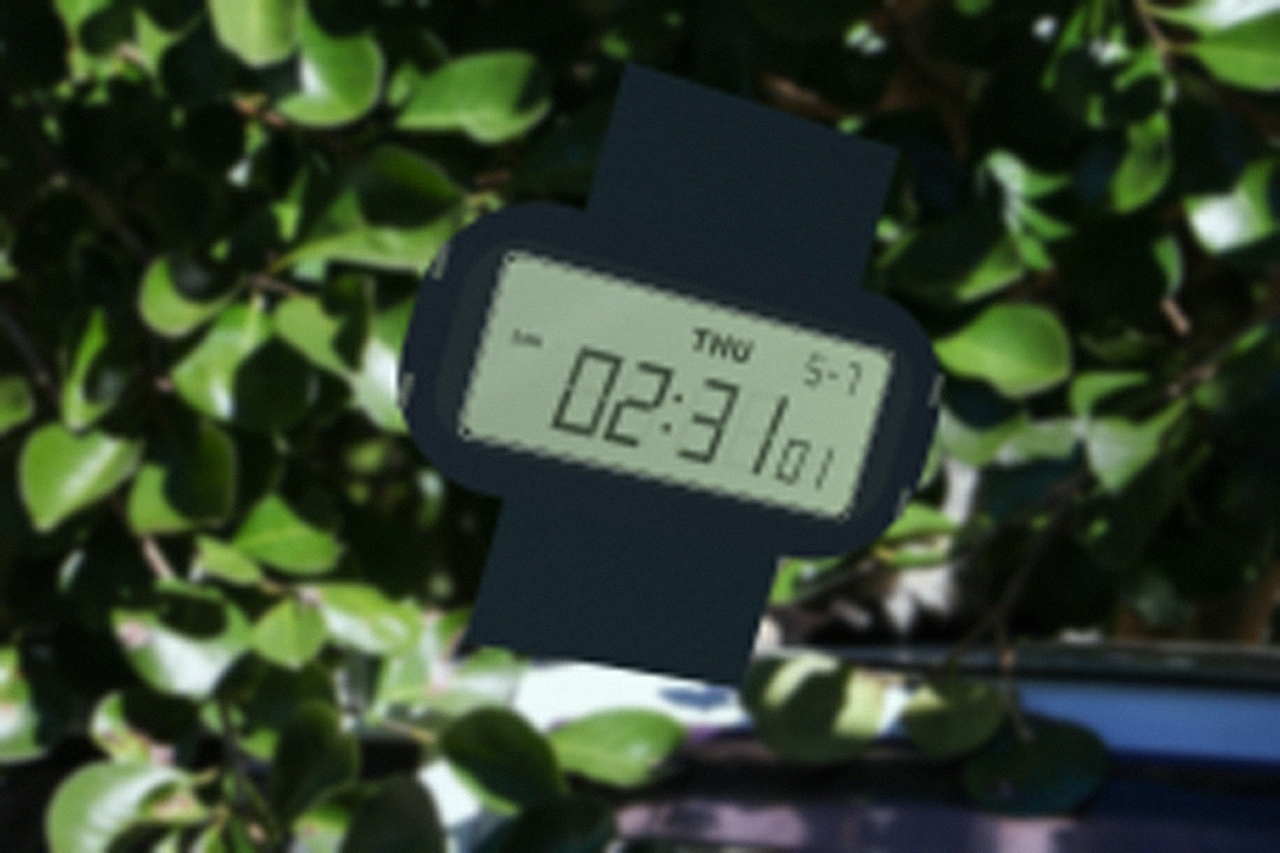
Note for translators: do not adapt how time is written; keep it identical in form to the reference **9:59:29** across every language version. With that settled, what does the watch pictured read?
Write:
**2:31:01**
